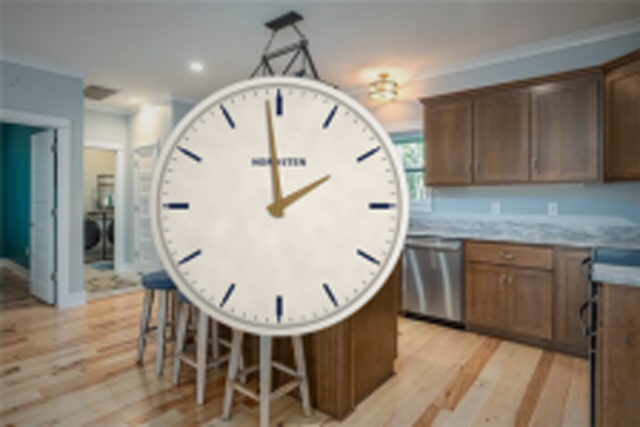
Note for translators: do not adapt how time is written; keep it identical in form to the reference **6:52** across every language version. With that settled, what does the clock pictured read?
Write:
**1:59**
